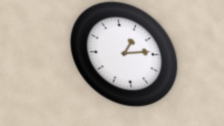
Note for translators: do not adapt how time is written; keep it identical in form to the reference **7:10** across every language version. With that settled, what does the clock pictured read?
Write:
**1:14**
